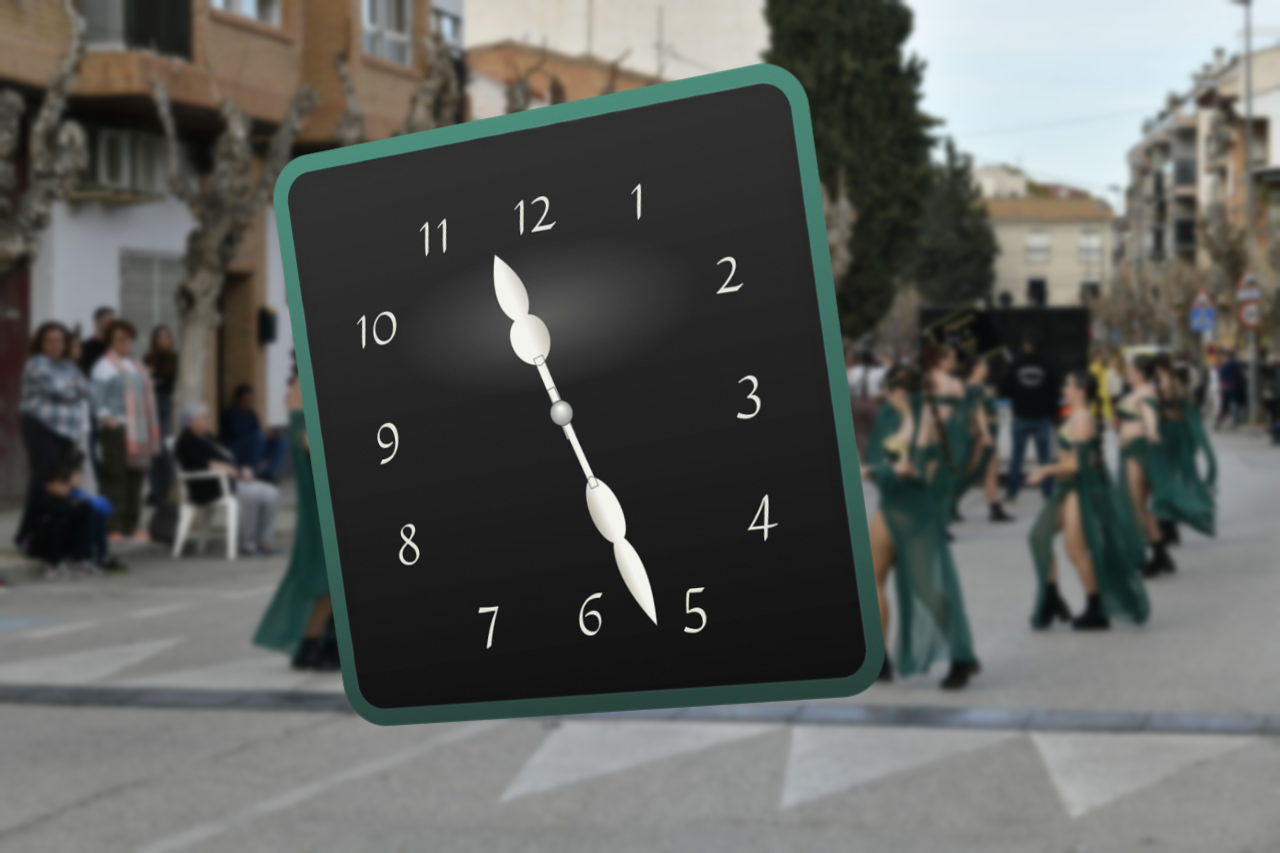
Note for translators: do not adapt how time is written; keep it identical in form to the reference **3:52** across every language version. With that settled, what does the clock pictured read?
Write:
**11:27**
